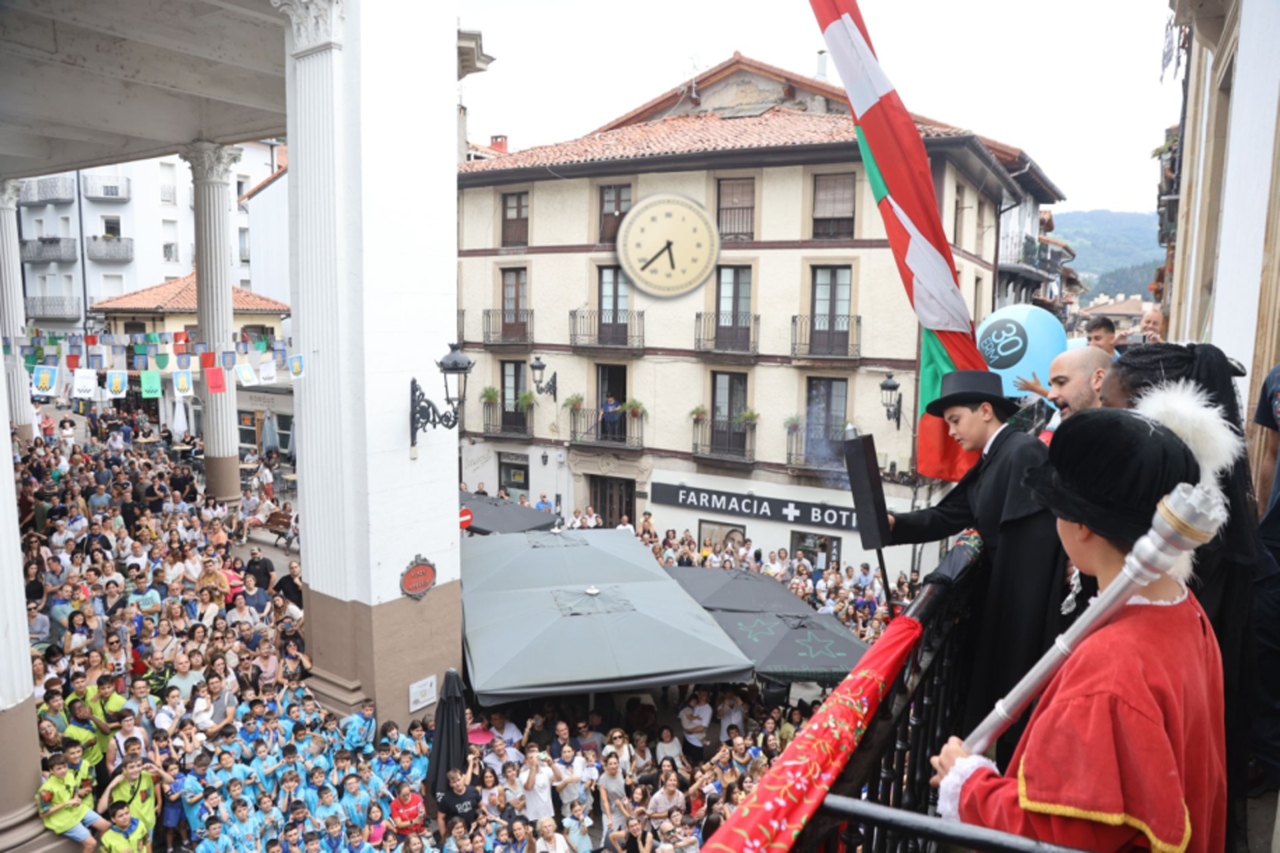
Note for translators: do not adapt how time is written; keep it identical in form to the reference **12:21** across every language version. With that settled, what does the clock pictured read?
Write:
**5:38**
